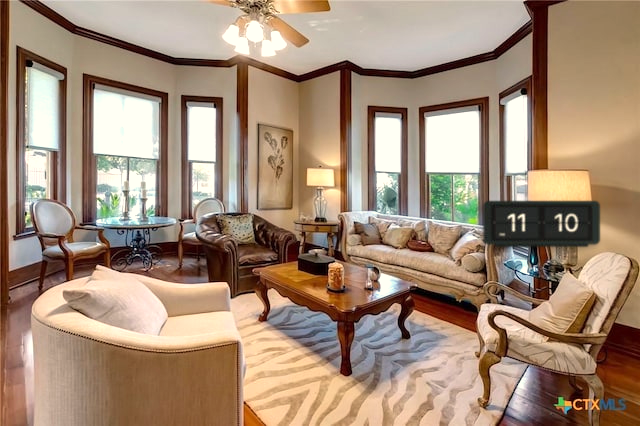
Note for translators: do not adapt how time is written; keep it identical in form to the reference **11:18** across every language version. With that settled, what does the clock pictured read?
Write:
**11:10**
